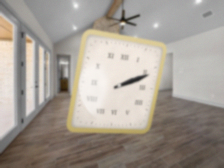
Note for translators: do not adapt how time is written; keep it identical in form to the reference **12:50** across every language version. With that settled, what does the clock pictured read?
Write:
**2:11**
